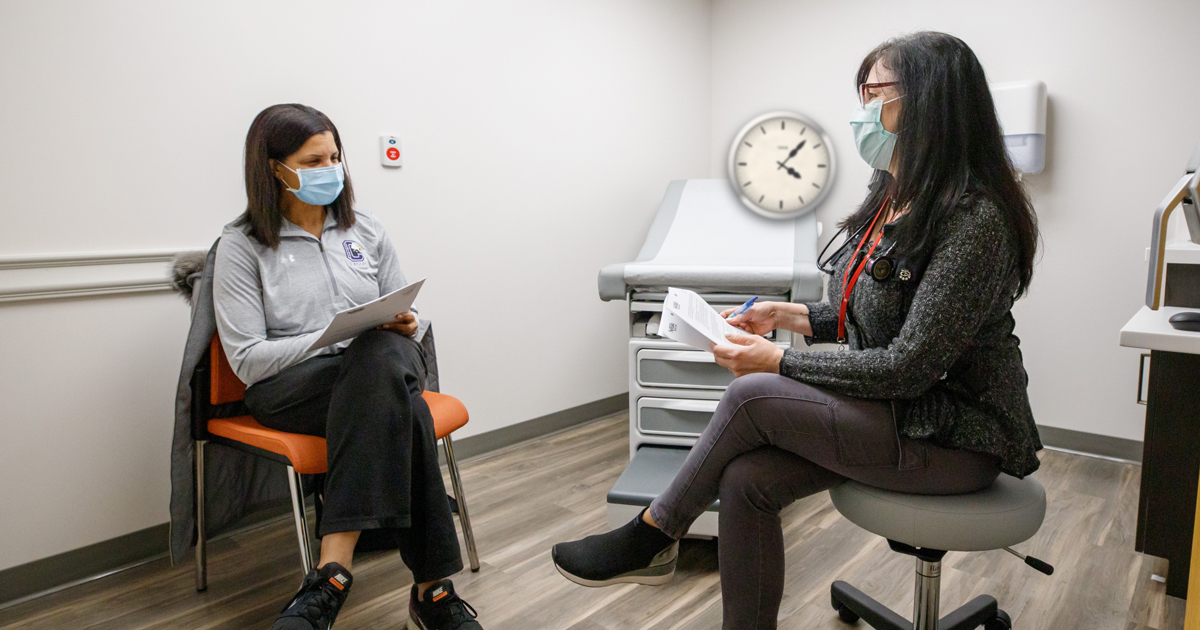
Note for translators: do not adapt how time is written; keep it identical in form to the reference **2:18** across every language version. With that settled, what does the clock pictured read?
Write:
**4:07**
